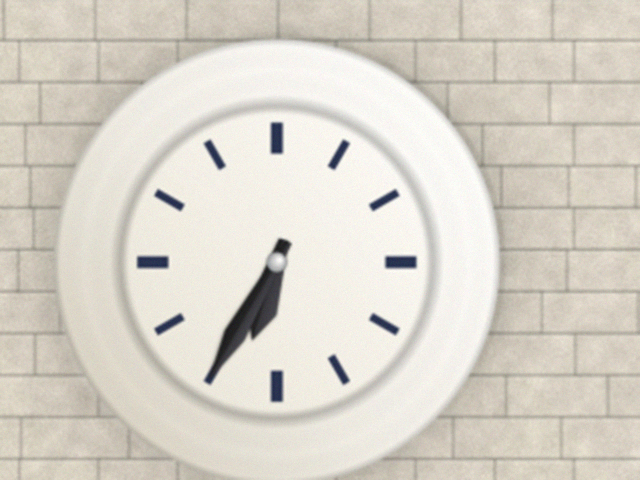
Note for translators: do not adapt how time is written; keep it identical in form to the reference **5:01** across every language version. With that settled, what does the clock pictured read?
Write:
**6:35**
